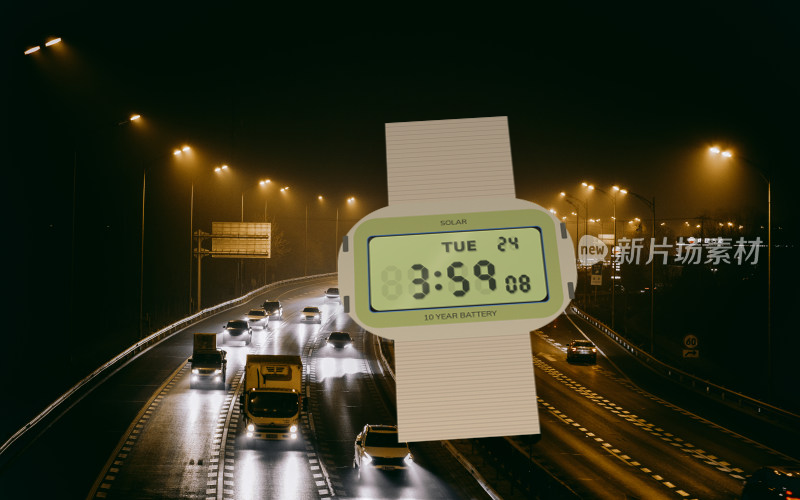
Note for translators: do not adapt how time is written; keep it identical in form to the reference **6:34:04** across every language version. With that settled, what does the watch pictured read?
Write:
**3:59:08**
